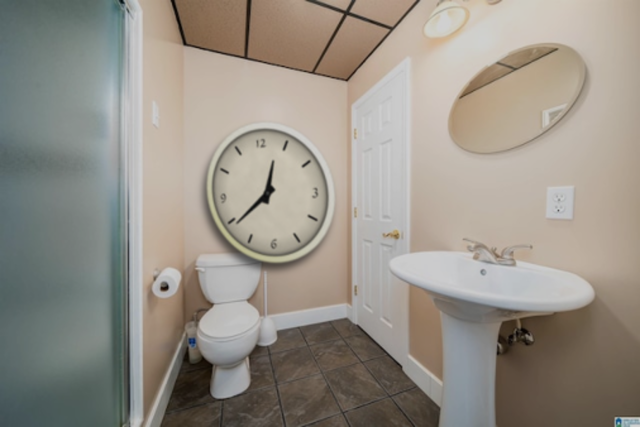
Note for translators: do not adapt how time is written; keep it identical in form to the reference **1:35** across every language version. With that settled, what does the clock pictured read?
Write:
**12:39**
